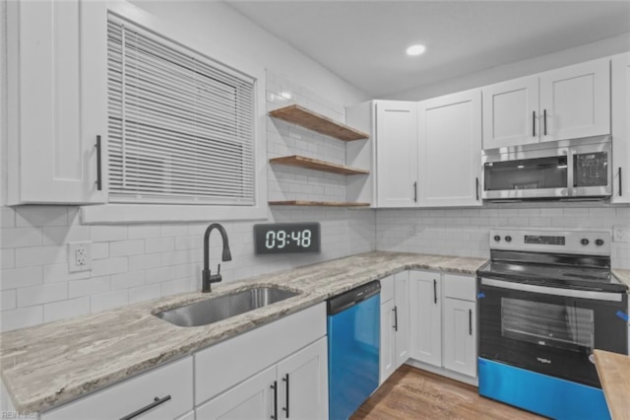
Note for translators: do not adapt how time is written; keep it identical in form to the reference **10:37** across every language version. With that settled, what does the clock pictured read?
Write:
**9:48**
